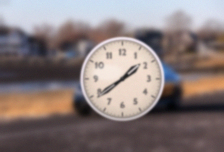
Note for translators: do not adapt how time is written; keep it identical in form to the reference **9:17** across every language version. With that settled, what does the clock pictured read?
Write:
**1:39**
